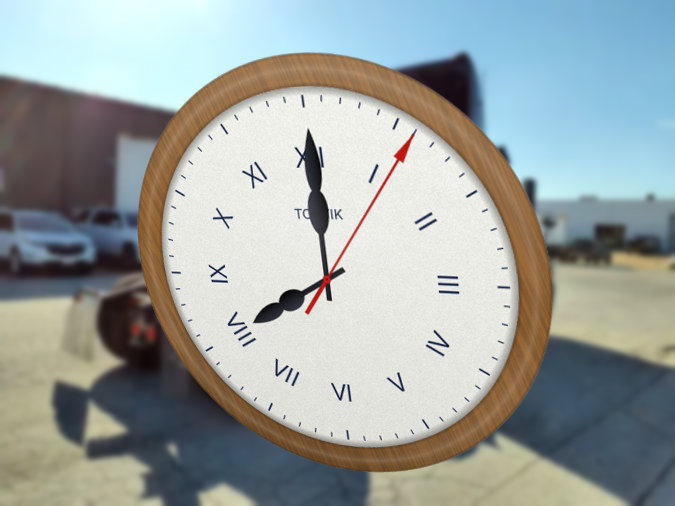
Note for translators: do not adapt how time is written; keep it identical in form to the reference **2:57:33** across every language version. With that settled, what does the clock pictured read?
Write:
**8:00:06**
